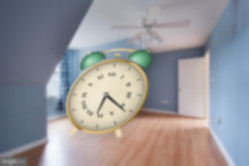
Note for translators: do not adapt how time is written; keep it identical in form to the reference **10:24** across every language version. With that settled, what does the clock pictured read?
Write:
**6:21**
